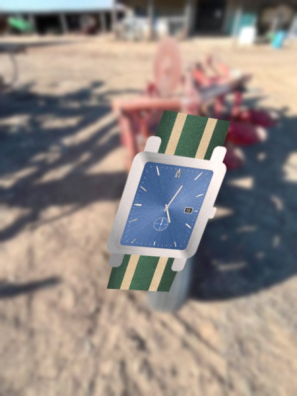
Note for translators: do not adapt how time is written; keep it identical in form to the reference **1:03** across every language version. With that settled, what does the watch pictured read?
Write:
**5:03**
